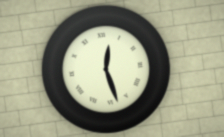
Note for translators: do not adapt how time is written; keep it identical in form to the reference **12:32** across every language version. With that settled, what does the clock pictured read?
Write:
**12:28**
